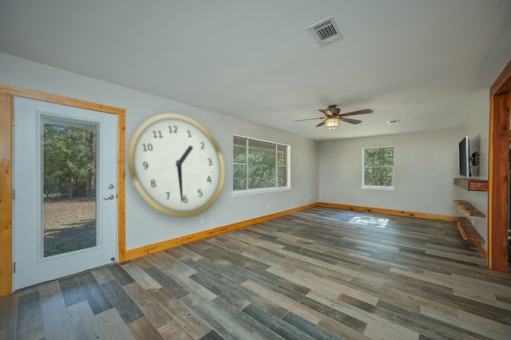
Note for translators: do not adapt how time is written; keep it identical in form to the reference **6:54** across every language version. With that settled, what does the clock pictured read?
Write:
**1:31**
